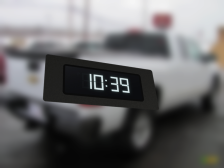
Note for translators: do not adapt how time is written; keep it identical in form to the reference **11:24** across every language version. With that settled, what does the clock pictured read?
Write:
**10:39**
